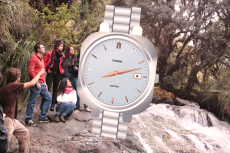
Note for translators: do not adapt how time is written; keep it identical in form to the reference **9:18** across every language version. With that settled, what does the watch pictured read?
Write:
**8:12**
